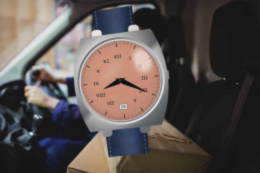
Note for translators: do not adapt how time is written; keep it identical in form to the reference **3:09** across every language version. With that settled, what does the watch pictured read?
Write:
**8:20**
